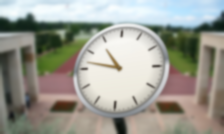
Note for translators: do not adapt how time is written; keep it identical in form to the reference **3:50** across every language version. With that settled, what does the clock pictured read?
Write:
**10:47**
